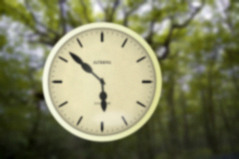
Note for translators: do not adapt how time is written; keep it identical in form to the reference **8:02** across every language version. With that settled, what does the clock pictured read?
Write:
**5:52**
